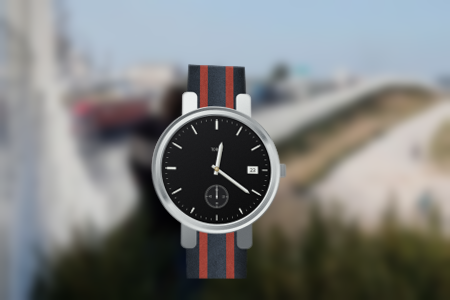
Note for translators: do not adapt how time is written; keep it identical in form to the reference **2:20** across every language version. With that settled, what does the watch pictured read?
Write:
**12:21**
